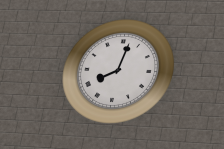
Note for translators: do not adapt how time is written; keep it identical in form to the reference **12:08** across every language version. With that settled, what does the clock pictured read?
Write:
**8:02**
